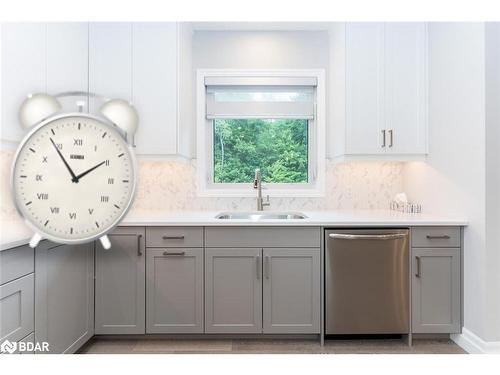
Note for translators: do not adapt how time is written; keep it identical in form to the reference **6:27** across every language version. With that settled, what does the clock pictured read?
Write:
**1:54**
